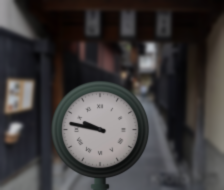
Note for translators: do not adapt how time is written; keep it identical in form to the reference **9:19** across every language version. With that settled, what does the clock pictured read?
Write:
**9:47**
